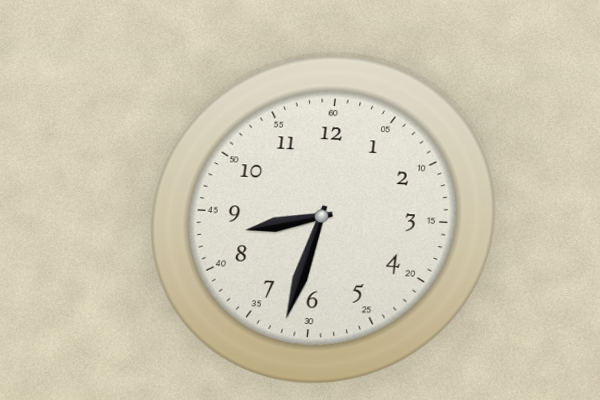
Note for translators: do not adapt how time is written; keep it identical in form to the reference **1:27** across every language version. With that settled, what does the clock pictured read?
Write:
**8:32**
